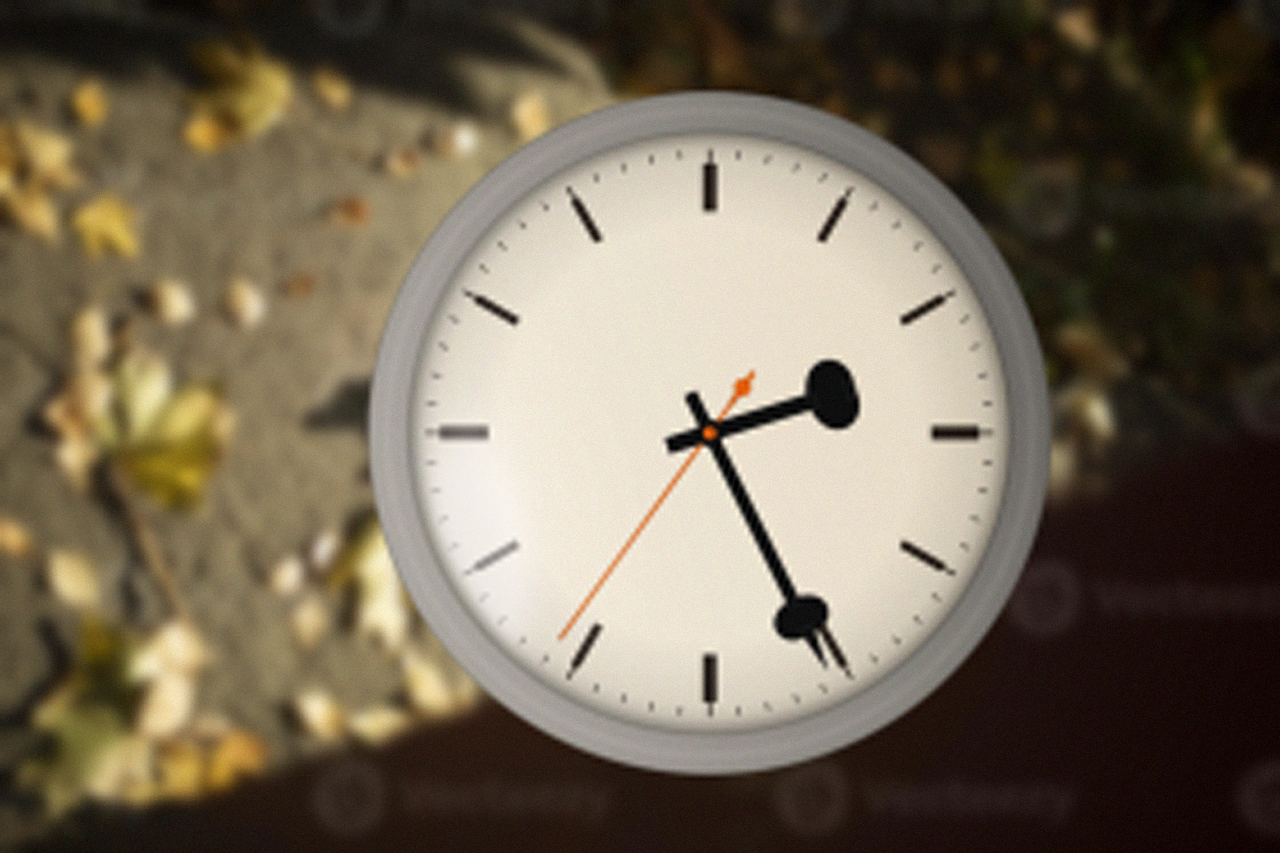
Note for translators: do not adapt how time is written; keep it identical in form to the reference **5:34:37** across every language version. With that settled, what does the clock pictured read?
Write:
**2:25:36**
